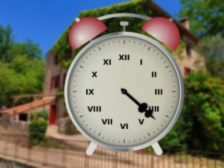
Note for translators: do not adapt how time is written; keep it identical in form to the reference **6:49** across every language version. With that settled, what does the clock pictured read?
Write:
**4:22**
